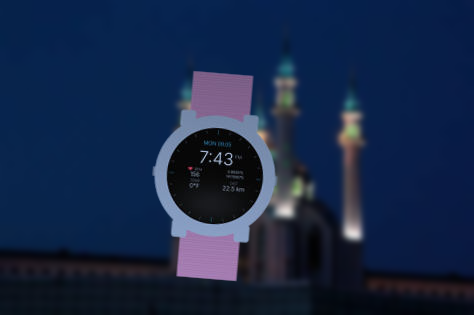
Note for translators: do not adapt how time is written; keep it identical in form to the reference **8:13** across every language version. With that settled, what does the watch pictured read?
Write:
**7:43**
